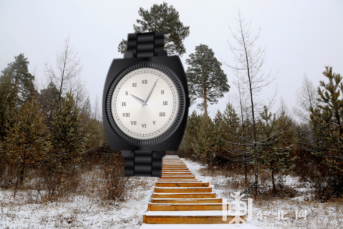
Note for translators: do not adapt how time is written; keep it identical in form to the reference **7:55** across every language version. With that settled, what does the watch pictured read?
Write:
**10:05**
